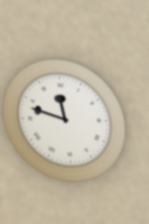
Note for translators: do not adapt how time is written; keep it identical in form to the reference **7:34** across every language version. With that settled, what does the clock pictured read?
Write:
**11:48**
